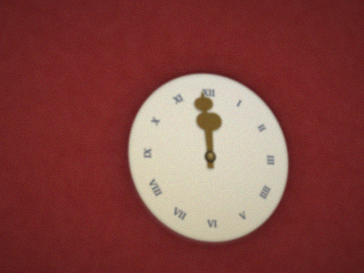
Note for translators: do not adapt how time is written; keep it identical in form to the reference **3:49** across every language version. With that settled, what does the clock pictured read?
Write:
**11:59**
